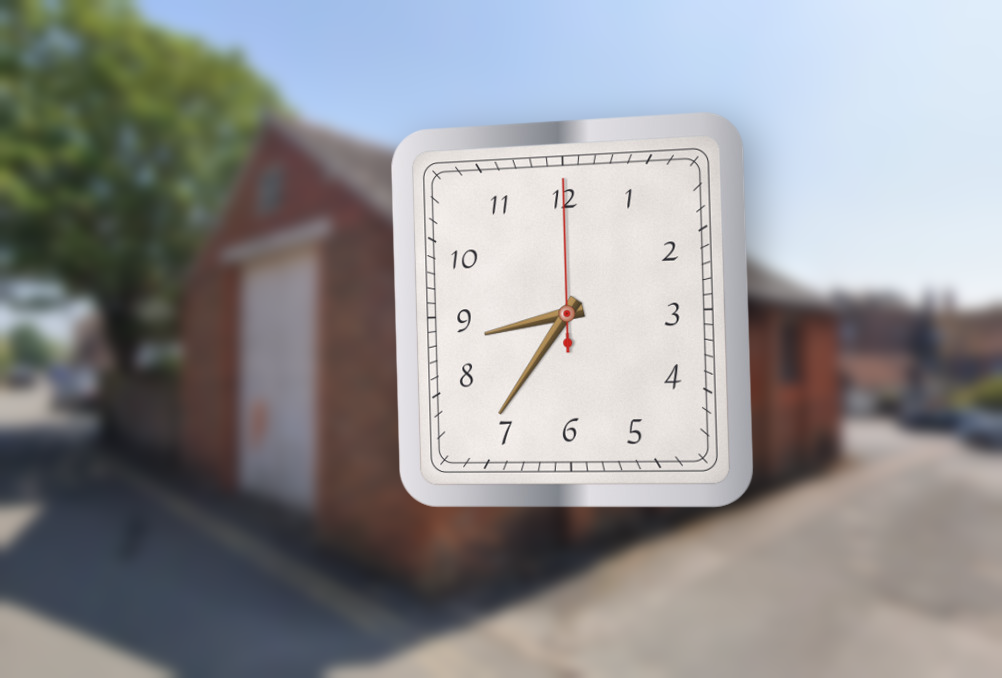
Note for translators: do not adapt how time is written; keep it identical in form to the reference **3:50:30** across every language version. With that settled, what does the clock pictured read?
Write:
**8:36:00**
